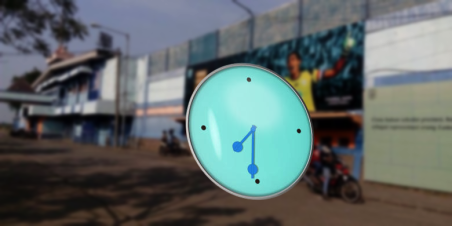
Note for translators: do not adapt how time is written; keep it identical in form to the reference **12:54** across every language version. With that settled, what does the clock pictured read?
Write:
**7:31**
